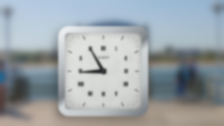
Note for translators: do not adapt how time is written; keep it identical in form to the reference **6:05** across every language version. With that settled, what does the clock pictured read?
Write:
**8:55**
